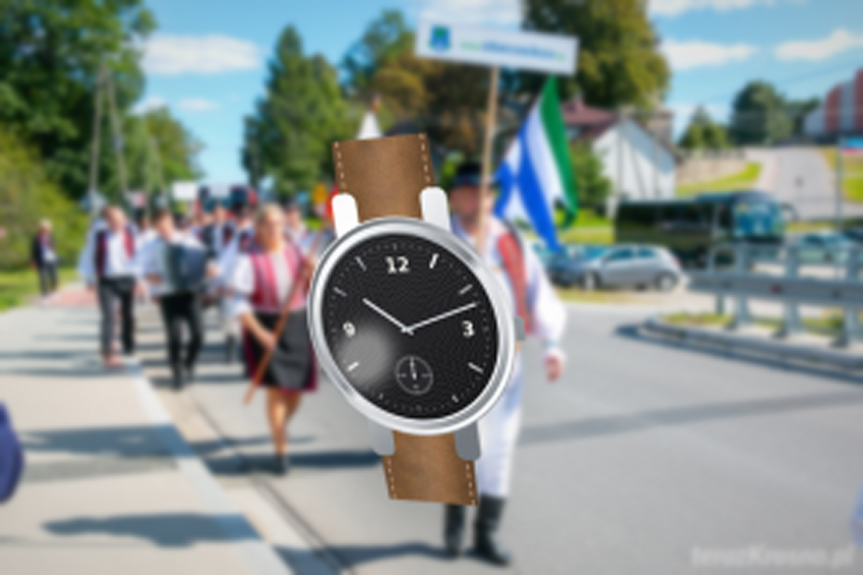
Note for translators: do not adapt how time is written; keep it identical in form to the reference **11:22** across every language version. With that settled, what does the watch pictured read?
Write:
**10:12**
